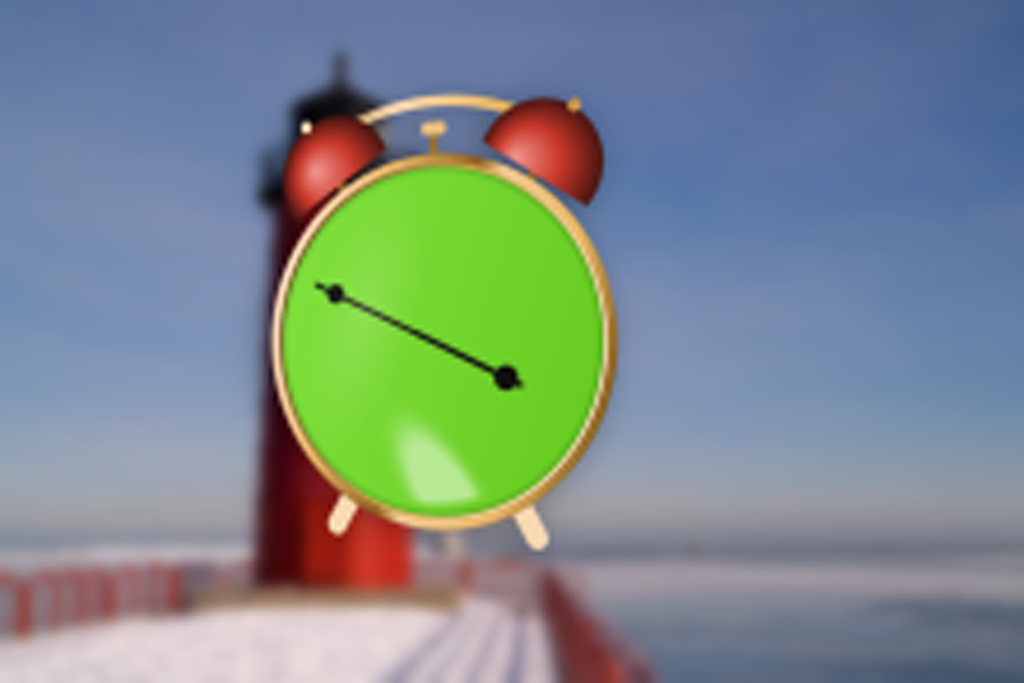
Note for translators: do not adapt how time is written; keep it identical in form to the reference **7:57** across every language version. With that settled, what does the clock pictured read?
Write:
**3:49**
